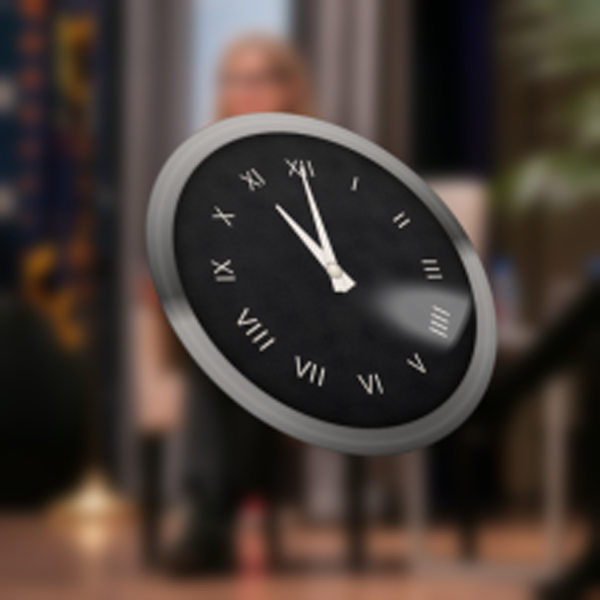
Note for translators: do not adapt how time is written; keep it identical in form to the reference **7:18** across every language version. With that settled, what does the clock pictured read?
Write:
**11:00**
